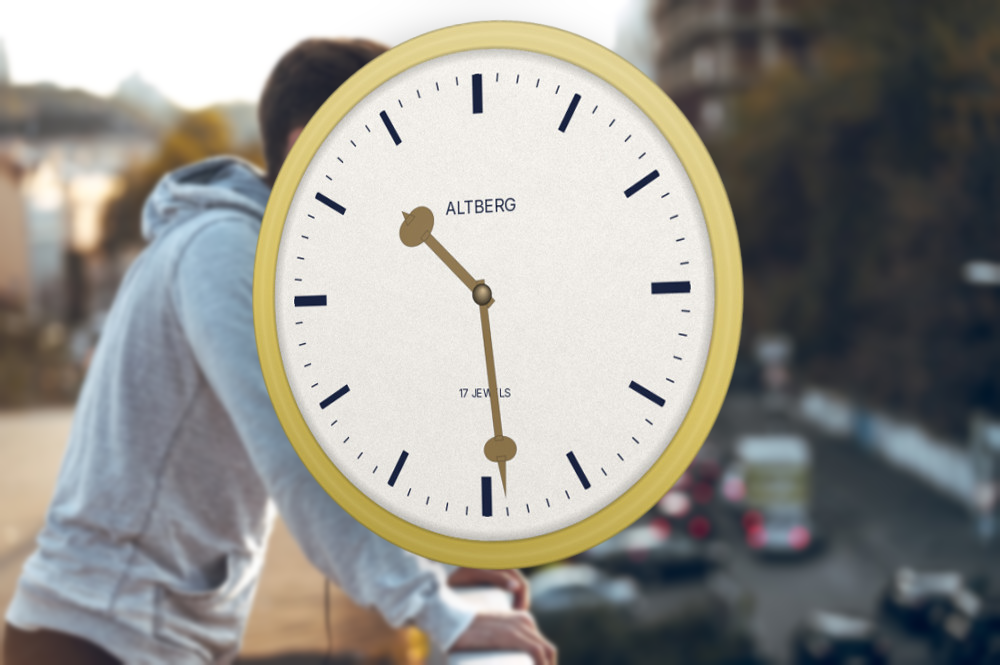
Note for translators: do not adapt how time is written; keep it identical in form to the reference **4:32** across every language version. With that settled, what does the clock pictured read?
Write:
**10:29**
